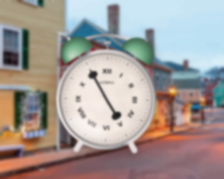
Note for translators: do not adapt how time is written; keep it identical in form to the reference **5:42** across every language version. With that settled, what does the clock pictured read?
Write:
**4:55**
